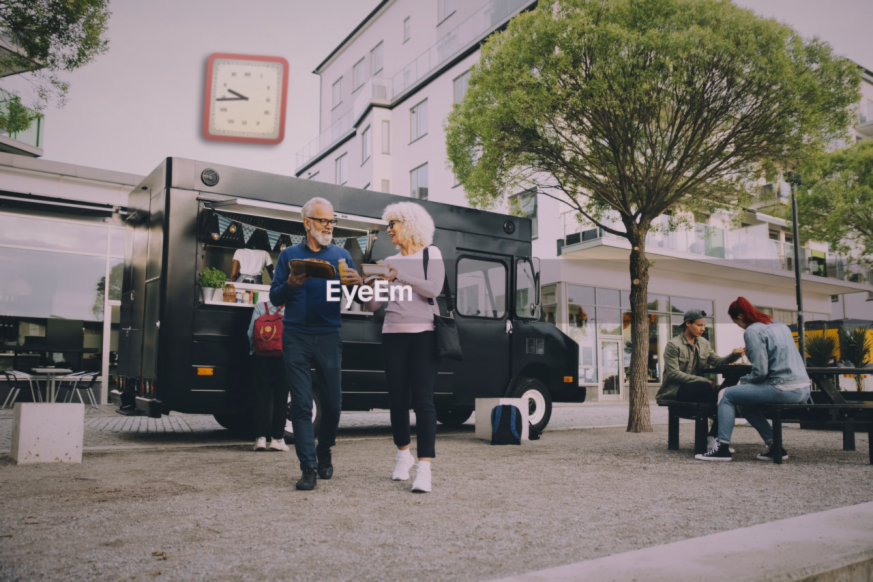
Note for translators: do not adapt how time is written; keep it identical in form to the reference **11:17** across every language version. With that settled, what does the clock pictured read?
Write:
**9:44**
